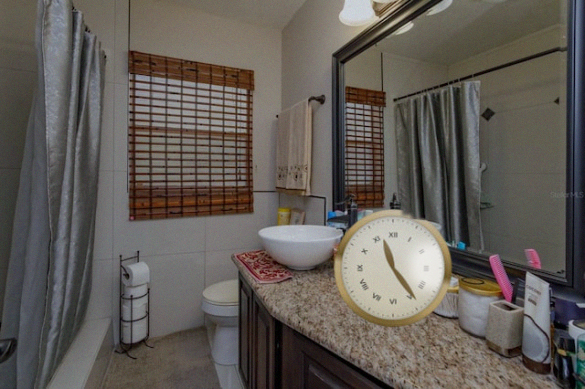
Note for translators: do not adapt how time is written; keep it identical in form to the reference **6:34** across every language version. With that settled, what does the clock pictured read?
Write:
**11:24**
